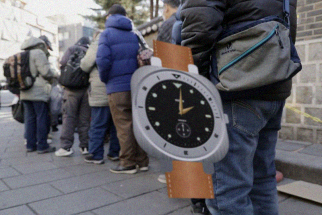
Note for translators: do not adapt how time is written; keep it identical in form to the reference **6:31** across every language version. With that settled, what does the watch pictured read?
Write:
**2:01**
